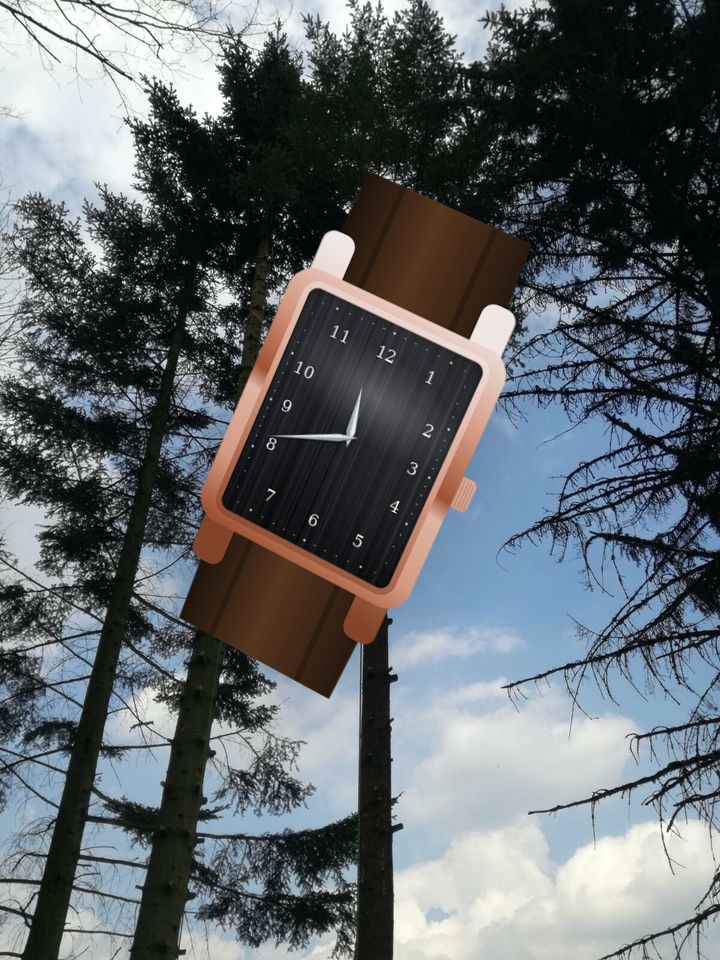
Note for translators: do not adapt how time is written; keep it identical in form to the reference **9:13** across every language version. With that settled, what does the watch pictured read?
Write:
**11:41**
